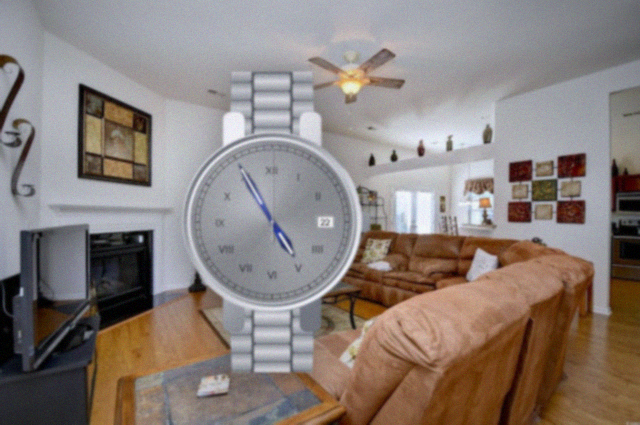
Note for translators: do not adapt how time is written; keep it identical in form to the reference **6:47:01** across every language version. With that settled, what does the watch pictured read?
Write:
**4:55:00**
